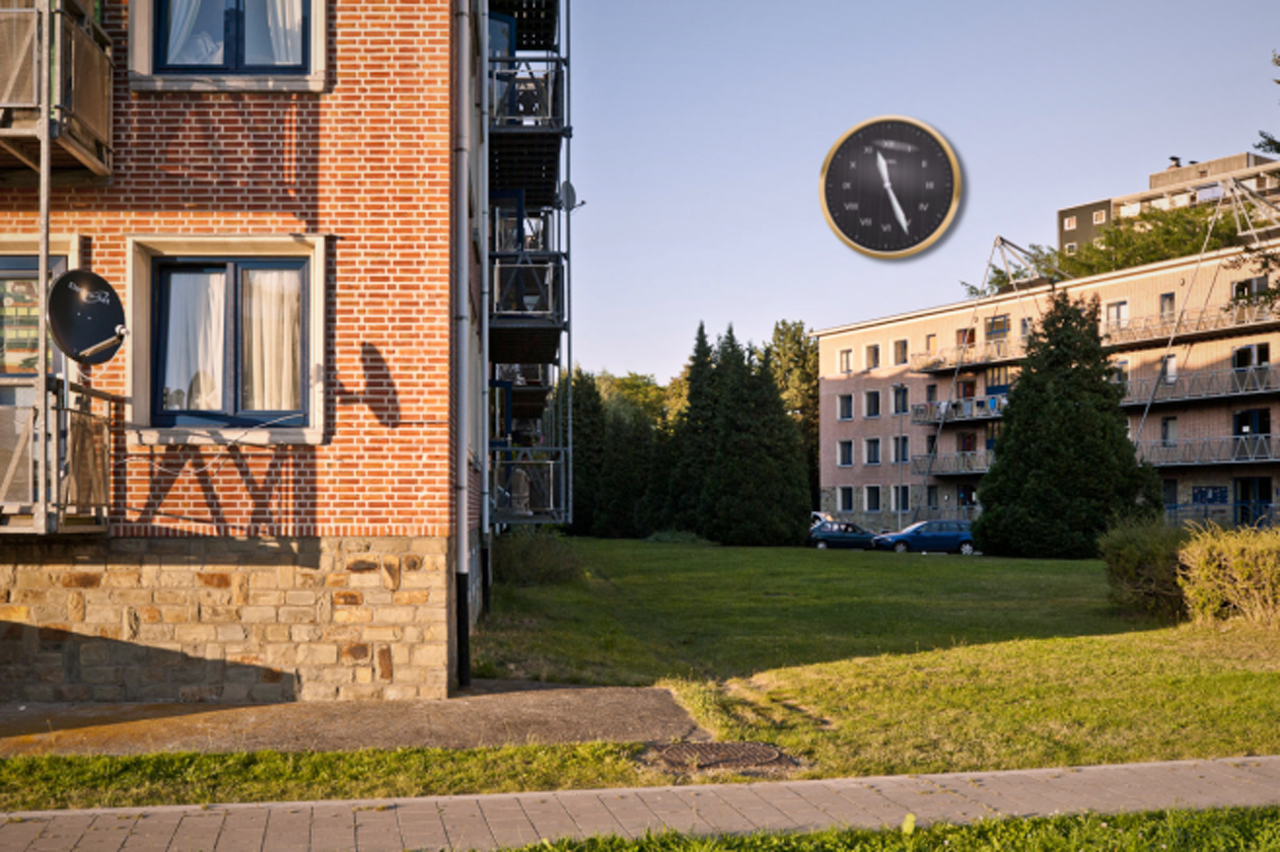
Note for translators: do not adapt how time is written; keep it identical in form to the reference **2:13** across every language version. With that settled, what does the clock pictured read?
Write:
**11:26**
